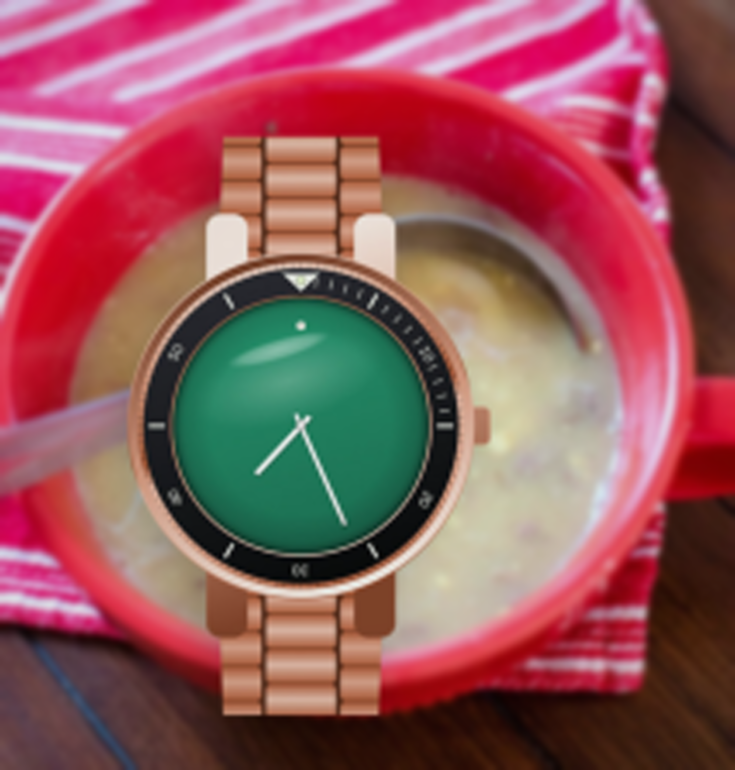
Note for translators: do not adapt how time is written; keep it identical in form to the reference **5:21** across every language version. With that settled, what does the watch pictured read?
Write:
**7:26**
